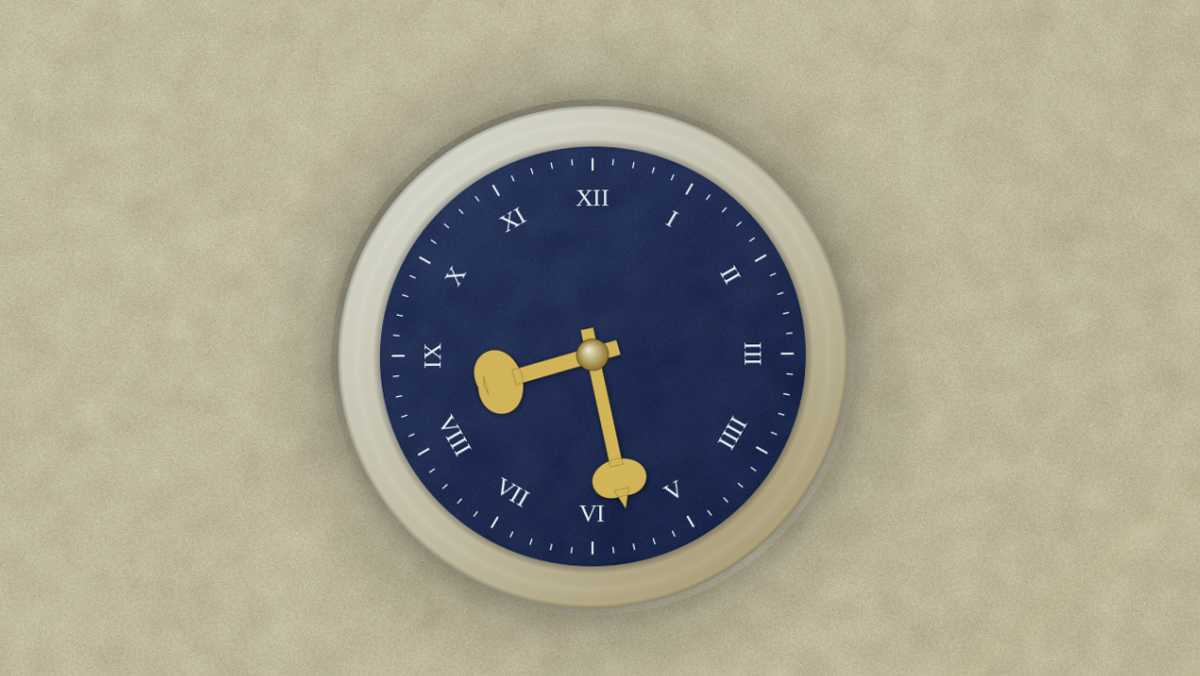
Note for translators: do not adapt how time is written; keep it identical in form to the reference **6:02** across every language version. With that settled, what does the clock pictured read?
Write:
**8:28**
